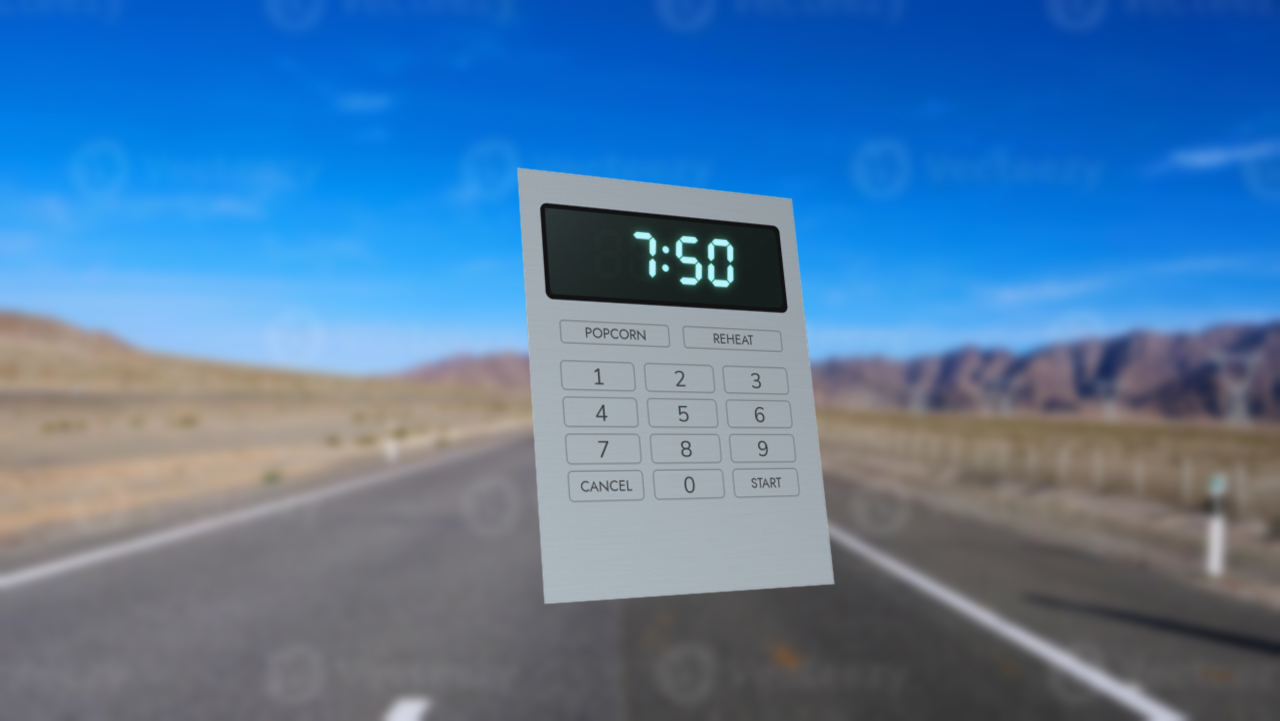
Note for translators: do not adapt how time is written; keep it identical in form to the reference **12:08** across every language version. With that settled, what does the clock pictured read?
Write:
**7:50**
